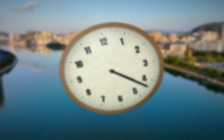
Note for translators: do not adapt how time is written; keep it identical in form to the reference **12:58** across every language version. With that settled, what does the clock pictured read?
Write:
**4:22**
